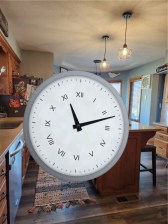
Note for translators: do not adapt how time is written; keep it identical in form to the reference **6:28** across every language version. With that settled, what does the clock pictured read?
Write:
**11:12**
